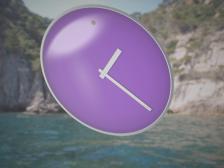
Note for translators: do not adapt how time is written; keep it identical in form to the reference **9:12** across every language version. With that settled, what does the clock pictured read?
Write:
**1:22**
